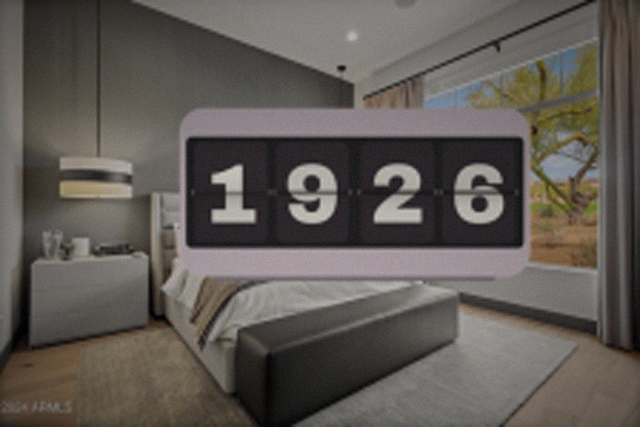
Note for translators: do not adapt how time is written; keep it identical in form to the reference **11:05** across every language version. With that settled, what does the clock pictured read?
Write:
**19:26**
